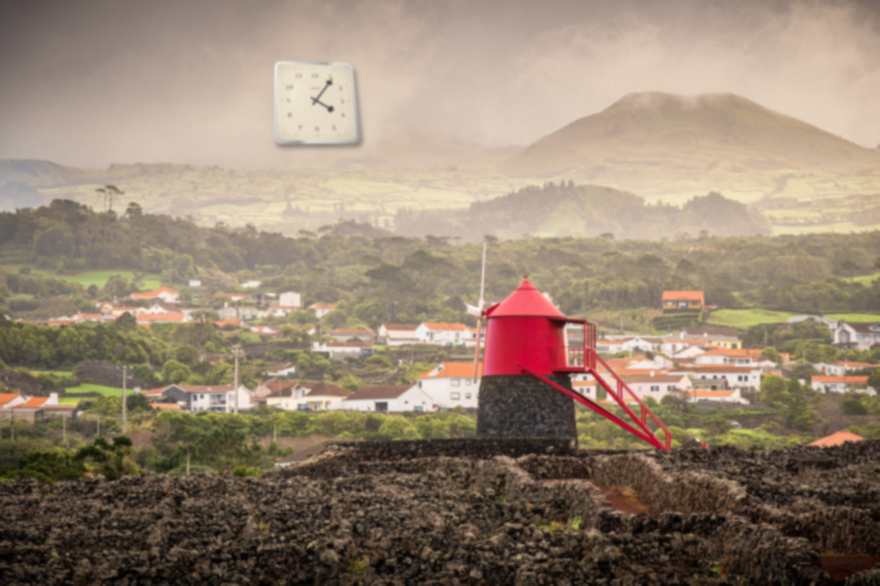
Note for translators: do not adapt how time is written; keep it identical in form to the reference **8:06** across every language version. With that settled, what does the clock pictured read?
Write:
**4:06**
